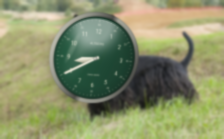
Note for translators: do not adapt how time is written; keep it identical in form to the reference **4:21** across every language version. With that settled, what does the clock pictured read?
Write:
**8:40**
